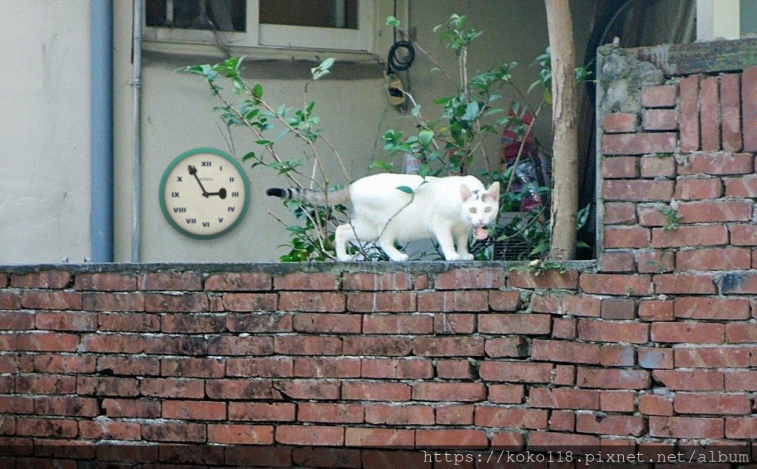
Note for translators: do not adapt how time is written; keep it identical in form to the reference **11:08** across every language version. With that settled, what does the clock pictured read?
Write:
**2:55**
